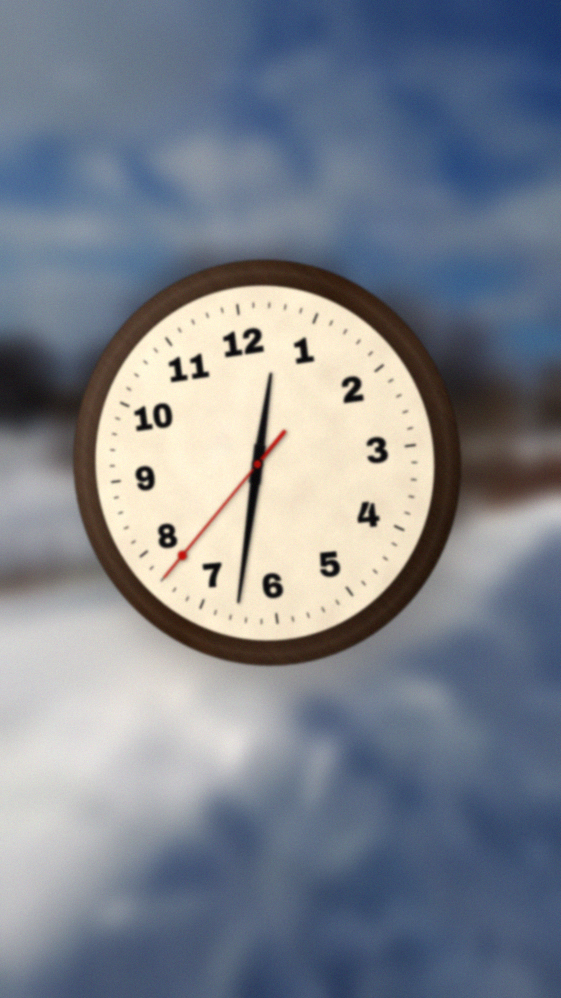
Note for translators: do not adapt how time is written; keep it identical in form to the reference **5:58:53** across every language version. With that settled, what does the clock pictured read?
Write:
**12:32:38**
